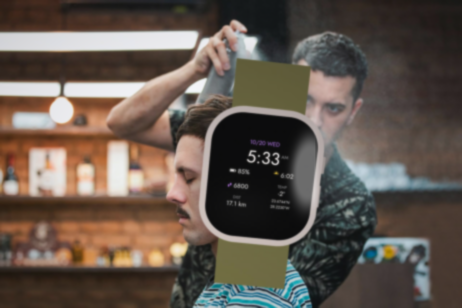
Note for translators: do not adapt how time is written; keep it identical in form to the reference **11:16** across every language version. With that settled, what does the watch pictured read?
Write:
**5:33**
